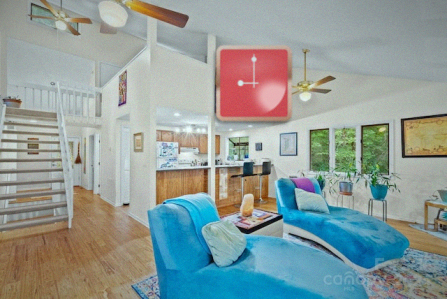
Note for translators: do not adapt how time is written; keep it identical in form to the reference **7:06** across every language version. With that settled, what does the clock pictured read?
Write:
**9:00**
